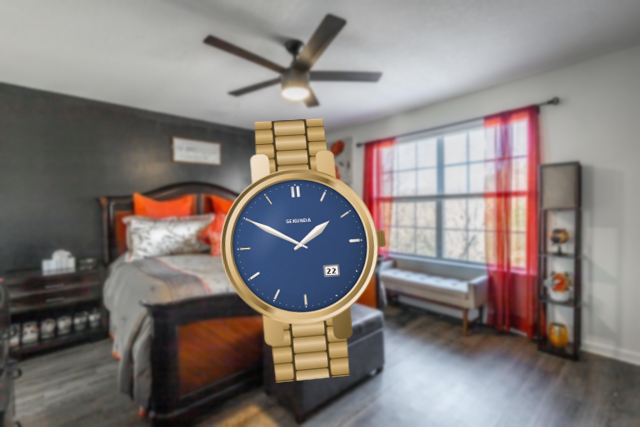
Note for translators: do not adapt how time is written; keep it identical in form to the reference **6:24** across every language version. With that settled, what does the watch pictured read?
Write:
**1:50**
